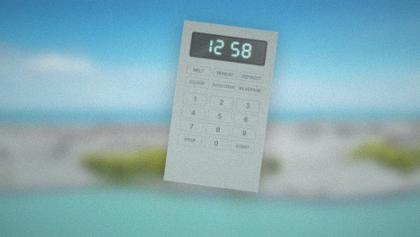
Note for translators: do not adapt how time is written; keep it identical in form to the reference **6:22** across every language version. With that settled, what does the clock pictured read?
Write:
**12:58**
